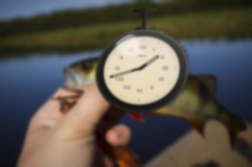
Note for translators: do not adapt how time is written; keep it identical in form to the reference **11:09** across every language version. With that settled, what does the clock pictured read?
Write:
**1:42**
